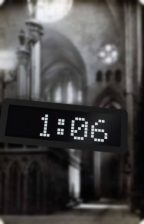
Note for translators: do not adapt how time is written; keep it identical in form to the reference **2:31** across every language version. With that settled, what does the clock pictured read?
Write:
**1:06**
